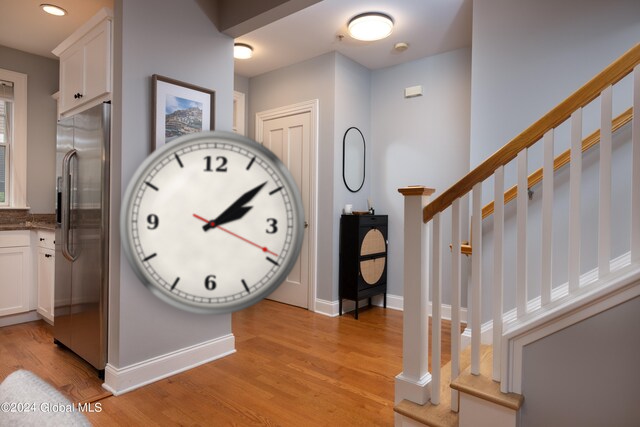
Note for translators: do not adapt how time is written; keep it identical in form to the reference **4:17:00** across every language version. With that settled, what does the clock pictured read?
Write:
**2:08:19**
